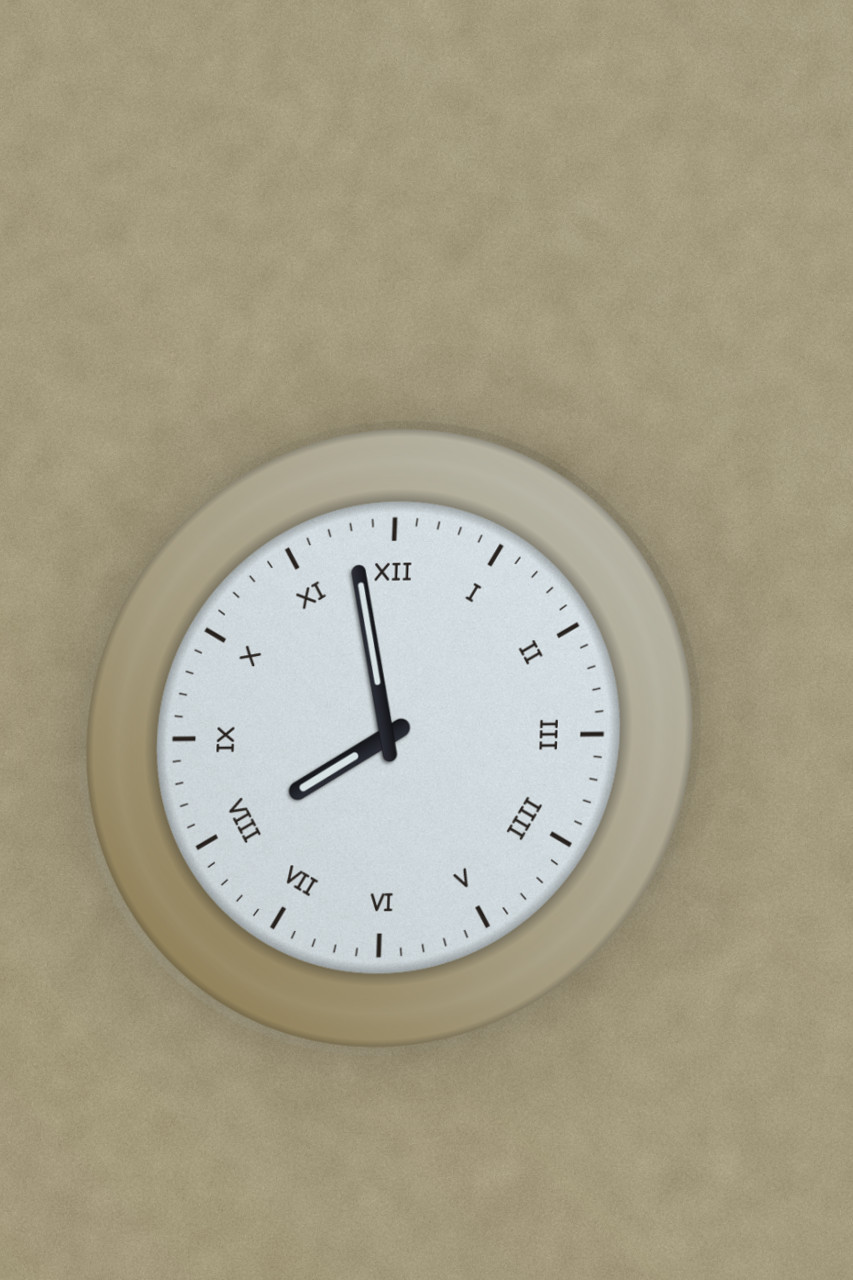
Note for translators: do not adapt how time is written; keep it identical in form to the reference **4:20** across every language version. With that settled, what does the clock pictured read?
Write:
**7:58**
